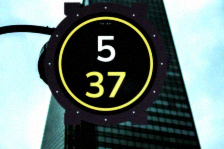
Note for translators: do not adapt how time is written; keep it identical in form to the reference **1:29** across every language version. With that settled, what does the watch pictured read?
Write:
**5:37**
